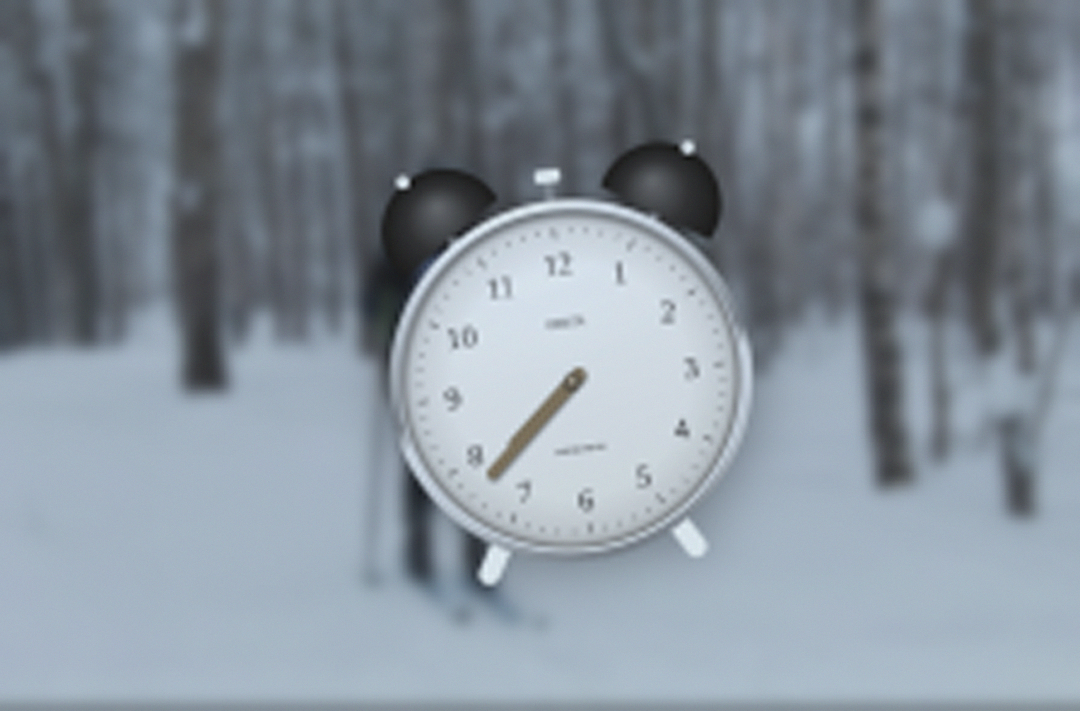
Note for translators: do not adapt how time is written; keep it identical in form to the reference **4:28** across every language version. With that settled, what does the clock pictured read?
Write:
**7:38**
